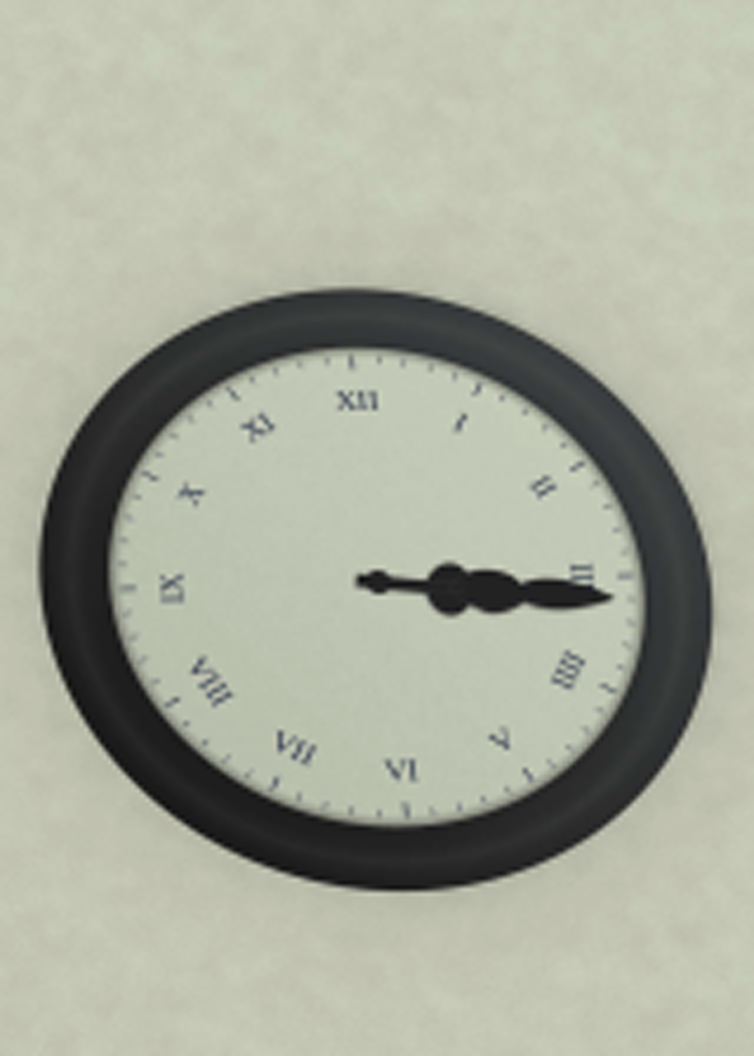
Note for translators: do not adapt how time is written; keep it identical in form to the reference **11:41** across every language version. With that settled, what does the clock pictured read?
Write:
**3:16**
